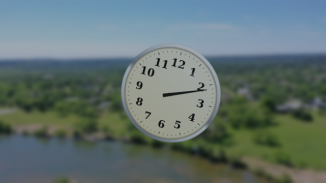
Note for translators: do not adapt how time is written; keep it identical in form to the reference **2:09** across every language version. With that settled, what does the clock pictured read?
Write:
**2:11**
